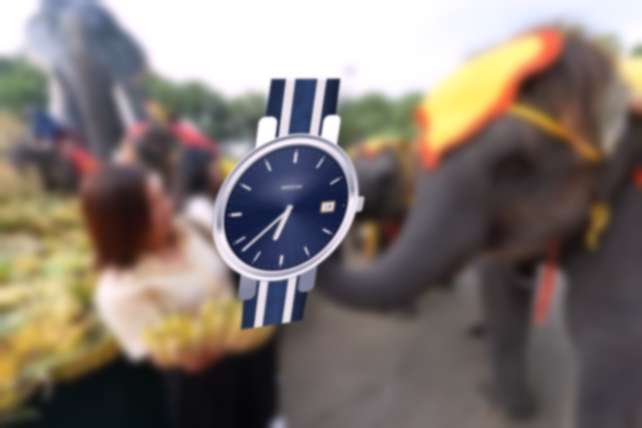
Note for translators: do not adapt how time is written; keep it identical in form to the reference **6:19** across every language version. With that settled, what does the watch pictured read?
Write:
**6:38**
